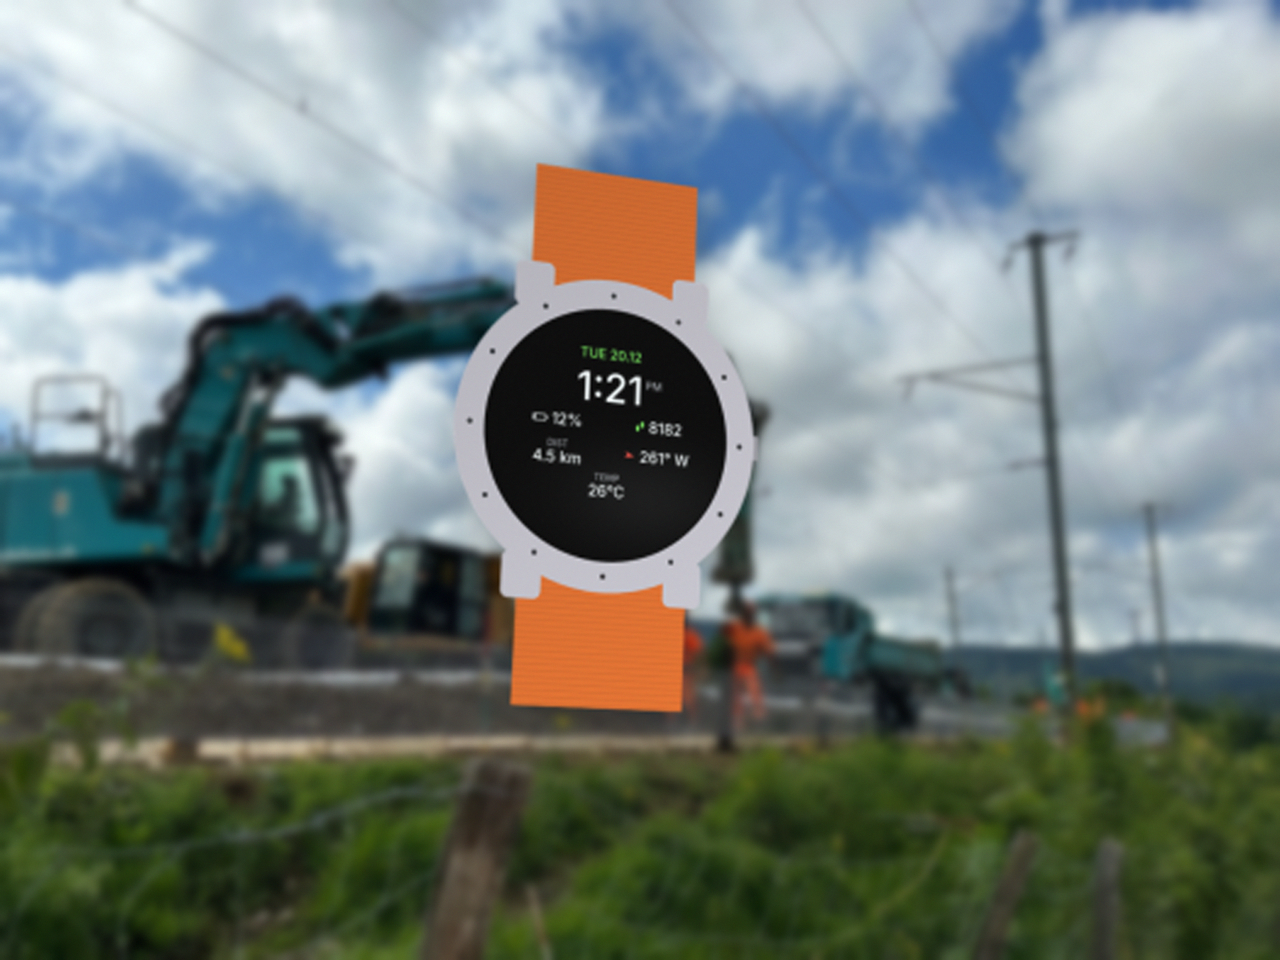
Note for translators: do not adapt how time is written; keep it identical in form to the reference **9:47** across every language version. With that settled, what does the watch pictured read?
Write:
**1:21**
